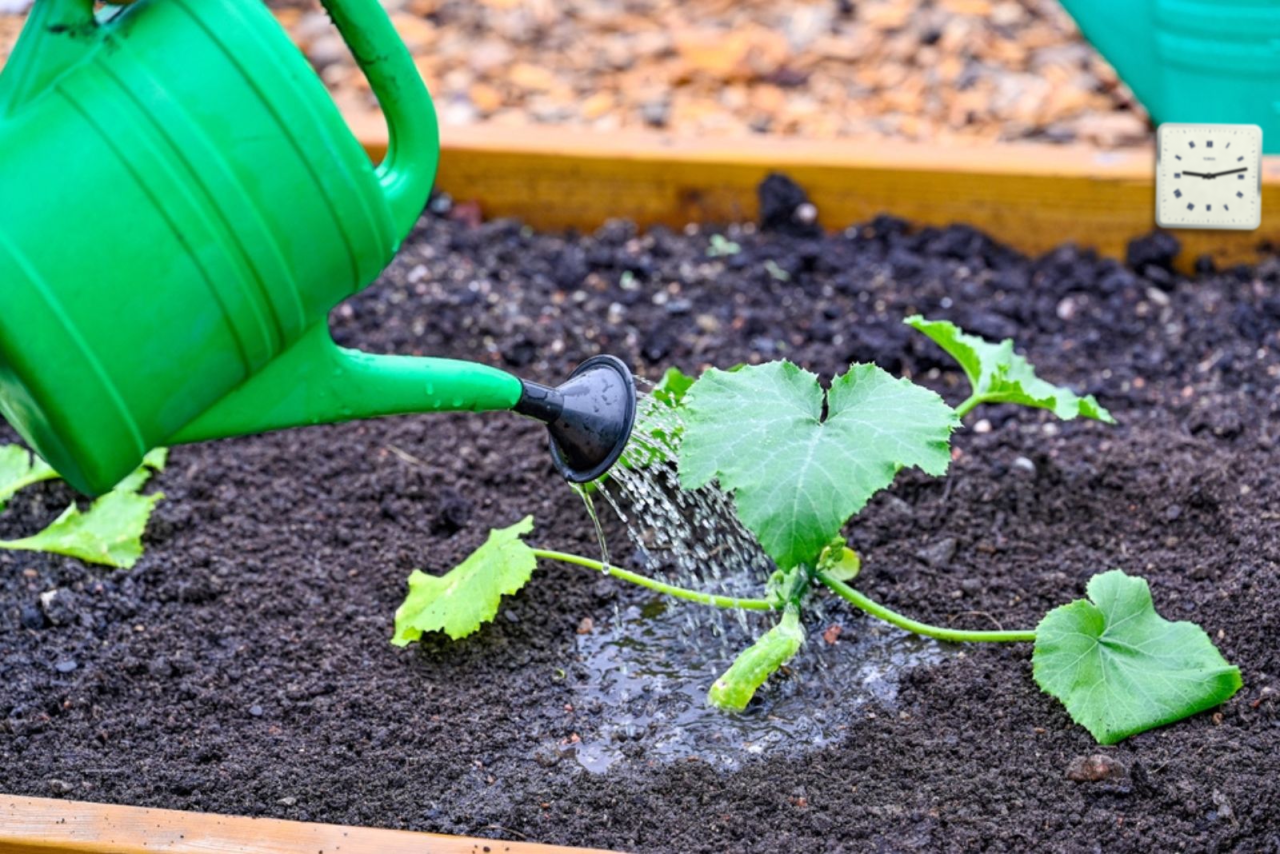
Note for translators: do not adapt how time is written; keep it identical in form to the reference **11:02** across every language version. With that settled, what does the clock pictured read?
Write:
**9:13**
